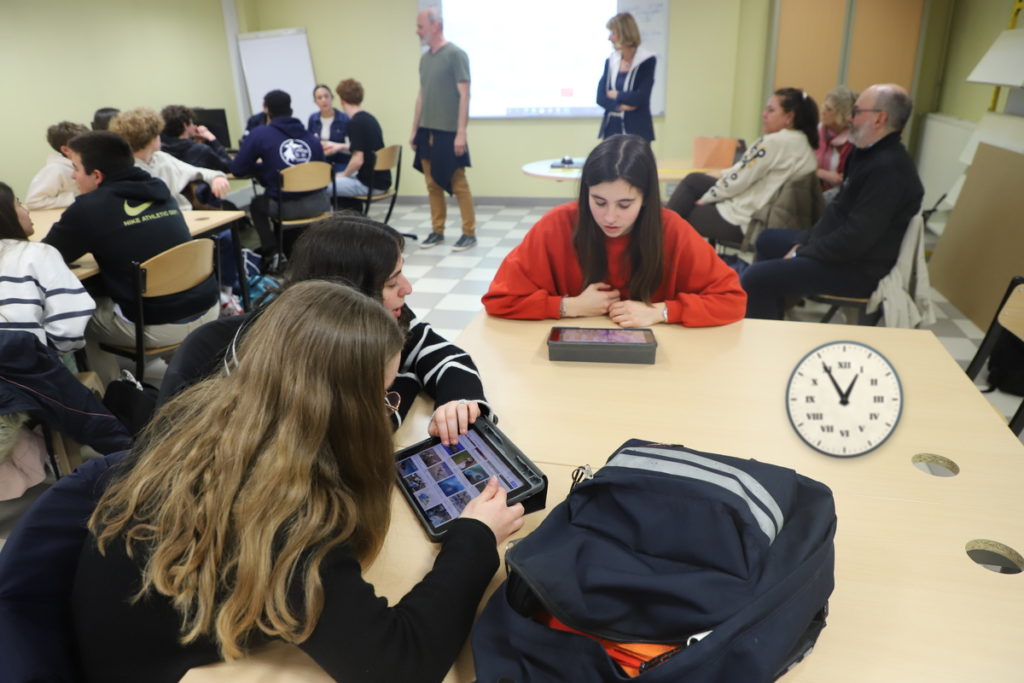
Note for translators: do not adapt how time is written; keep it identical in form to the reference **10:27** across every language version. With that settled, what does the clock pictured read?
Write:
**12:55**
